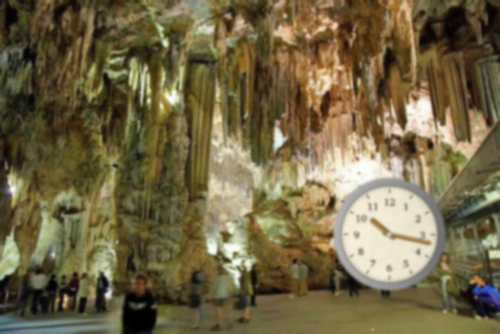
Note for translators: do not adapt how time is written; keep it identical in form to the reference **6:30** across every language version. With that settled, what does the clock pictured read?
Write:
**10:17**
